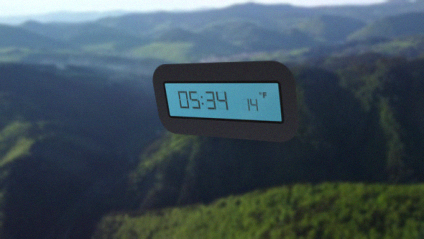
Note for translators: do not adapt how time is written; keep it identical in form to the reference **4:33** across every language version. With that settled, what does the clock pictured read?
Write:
**5:34**
